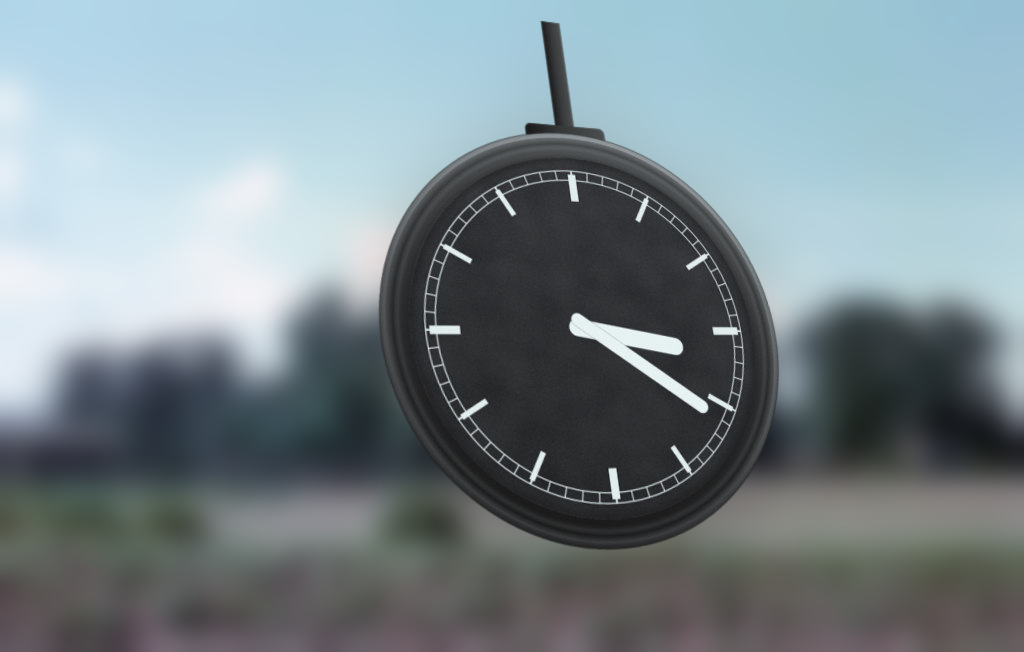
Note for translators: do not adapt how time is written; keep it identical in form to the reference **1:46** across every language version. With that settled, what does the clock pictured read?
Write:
**3:21**
